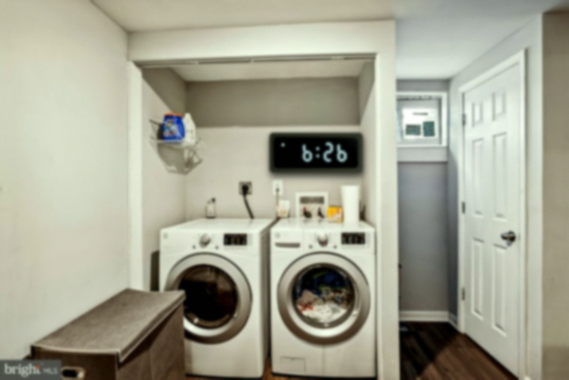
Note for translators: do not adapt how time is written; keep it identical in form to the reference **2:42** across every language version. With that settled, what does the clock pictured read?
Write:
**6:26**
